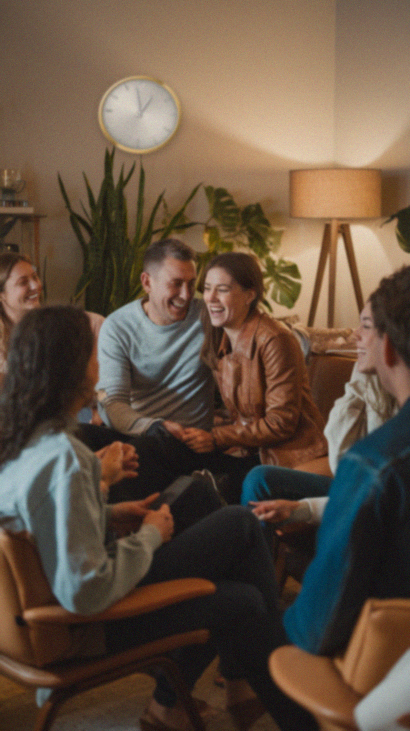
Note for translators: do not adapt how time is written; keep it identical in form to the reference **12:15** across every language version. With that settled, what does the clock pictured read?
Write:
**12:58**
